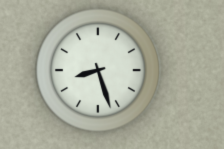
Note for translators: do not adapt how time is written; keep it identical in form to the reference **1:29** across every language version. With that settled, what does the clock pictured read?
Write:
**8:27**
